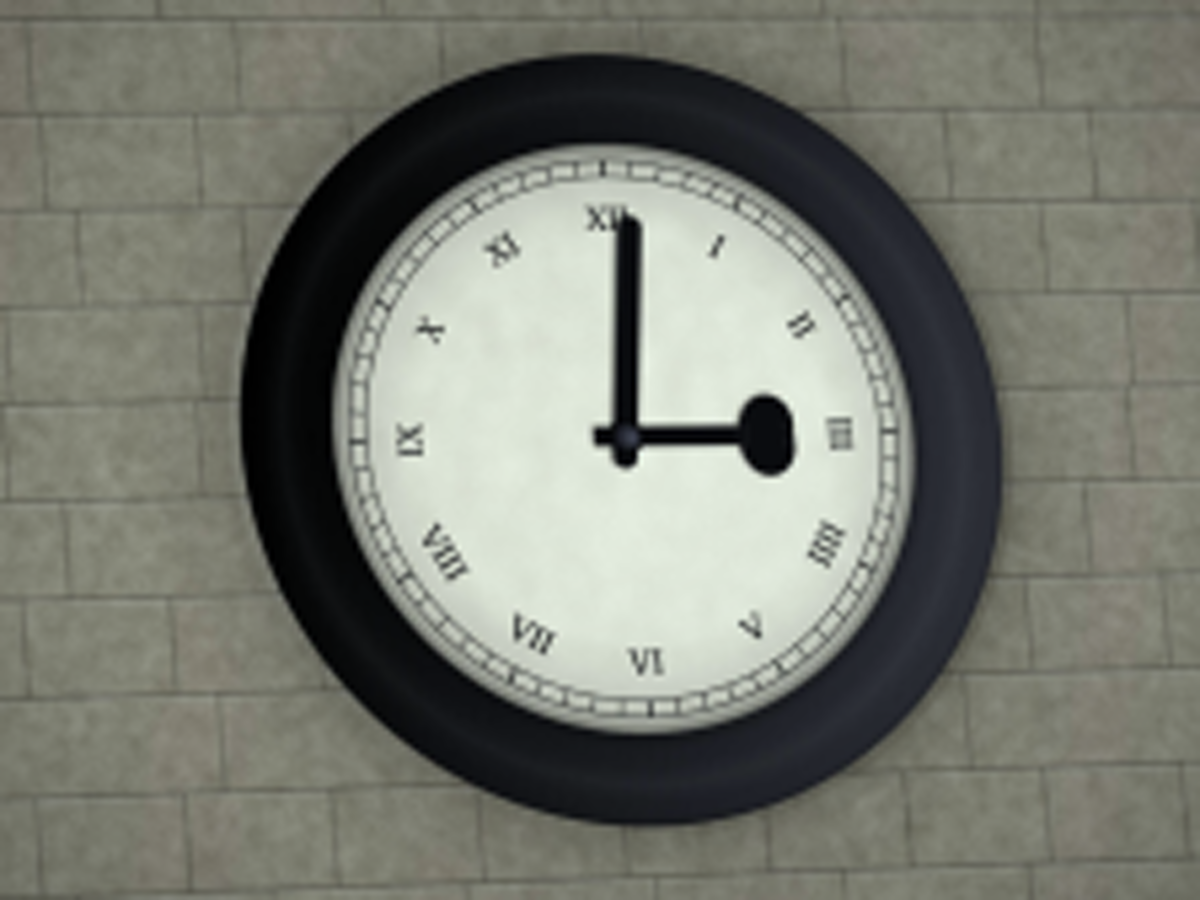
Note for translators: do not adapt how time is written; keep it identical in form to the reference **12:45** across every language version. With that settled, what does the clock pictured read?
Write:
**3:01**
